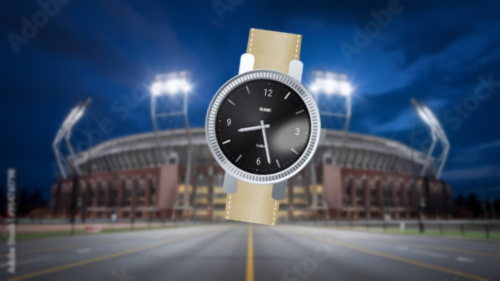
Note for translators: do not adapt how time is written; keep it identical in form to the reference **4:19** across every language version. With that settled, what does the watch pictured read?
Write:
**8:27**
